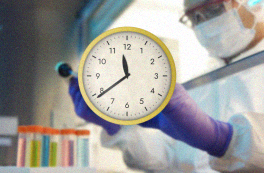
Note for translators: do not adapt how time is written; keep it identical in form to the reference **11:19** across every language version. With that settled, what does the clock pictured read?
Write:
**11:39**
